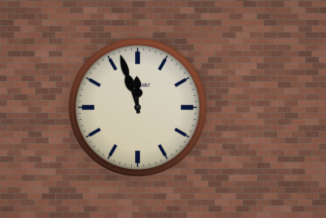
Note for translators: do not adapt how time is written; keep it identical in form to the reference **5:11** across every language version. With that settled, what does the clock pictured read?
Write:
**11:57**
